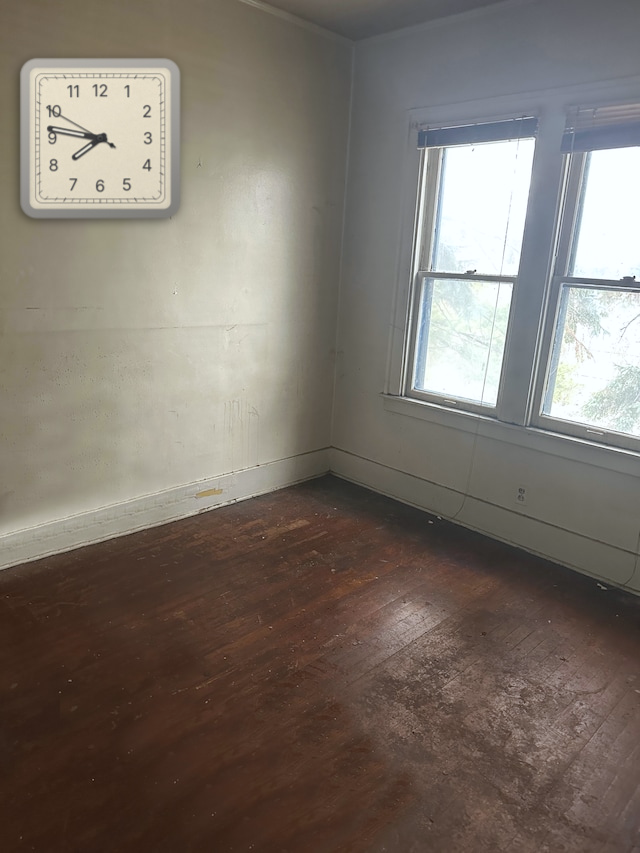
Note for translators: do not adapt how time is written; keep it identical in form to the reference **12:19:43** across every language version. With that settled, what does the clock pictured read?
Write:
**7:46:50**
